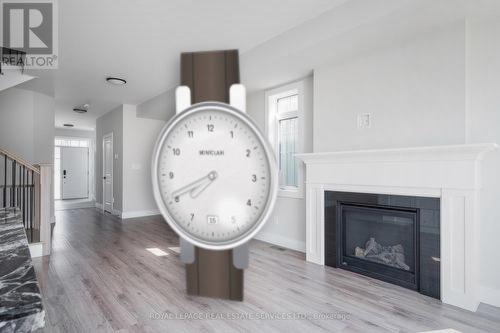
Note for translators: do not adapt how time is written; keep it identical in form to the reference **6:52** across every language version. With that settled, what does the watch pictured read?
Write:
**7:41**
